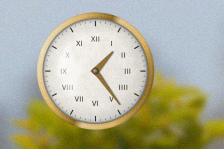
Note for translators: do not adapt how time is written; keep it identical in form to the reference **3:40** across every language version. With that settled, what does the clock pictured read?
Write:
**1:24**
